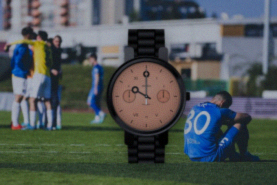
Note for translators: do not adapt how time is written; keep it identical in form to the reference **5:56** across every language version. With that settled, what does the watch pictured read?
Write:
**10:00**
